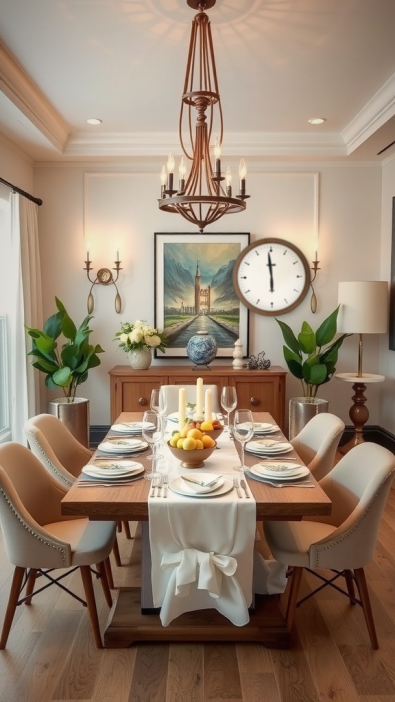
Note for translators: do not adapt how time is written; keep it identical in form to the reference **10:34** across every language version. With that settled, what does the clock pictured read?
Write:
**5:59**
